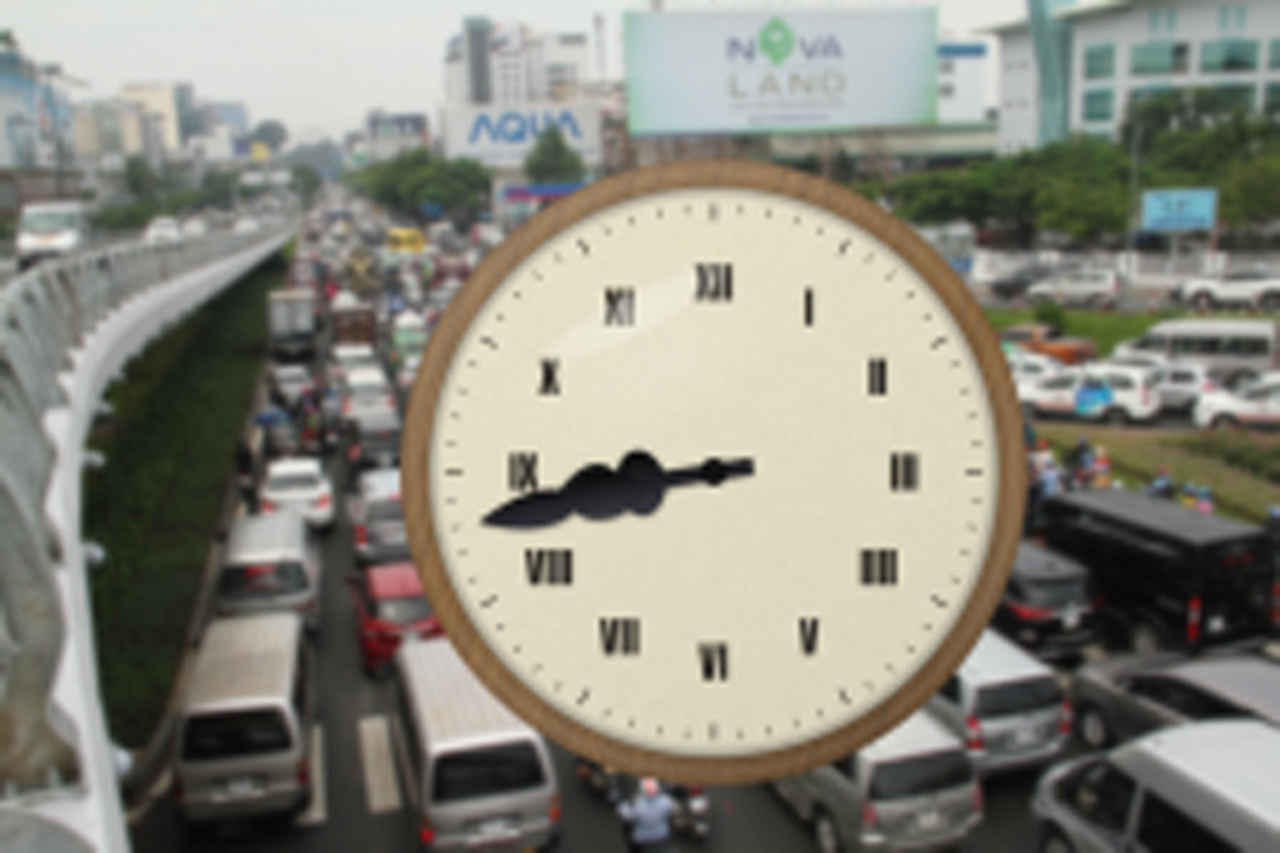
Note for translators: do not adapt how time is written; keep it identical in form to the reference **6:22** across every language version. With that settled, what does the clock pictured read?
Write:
**8:43**
